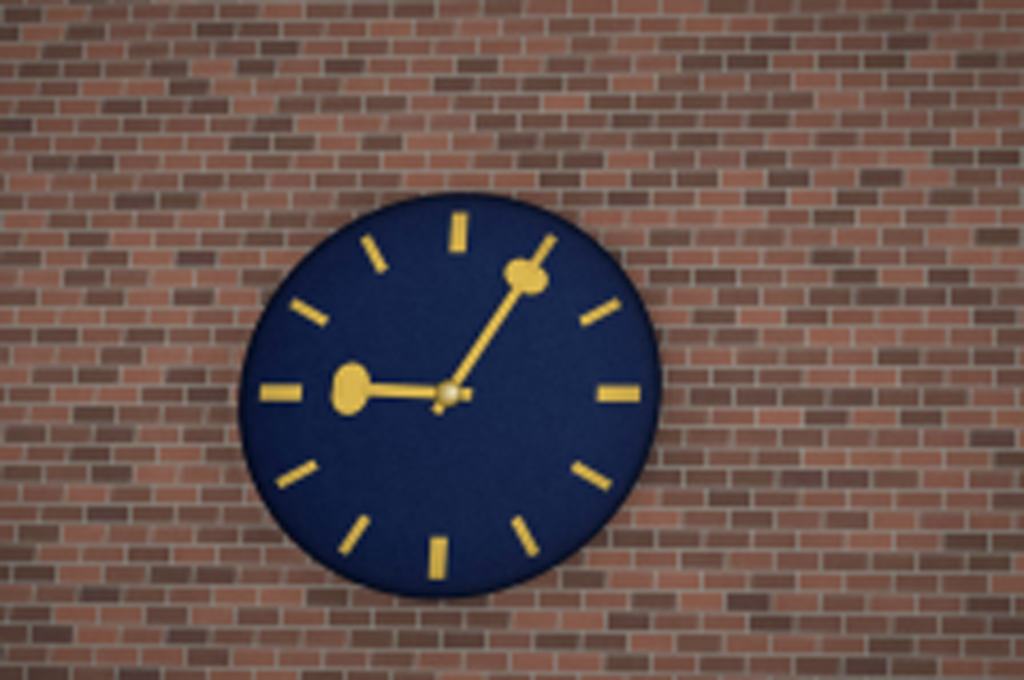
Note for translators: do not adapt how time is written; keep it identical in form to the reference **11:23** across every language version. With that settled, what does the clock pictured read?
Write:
**9:05**
